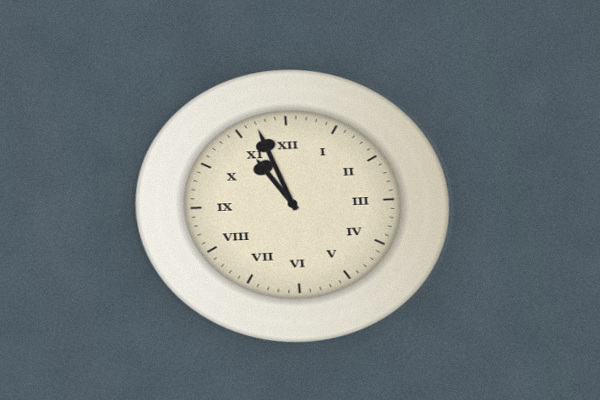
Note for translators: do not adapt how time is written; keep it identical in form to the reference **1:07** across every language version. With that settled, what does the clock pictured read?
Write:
**10:57**
